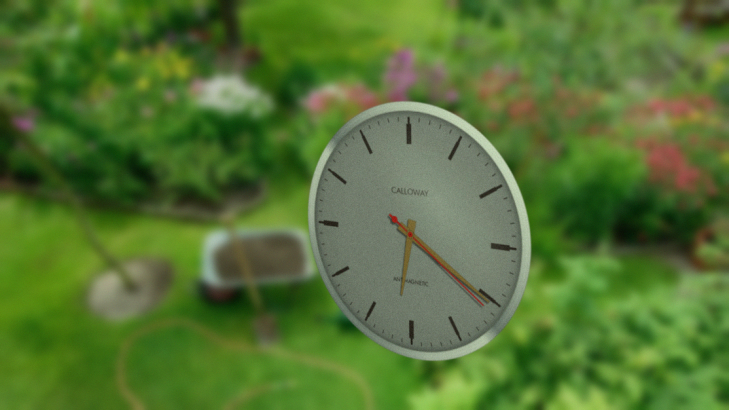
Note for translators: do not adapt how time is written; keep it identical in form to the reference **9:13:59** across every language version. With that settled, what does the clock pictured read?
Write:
**6:20:21**
